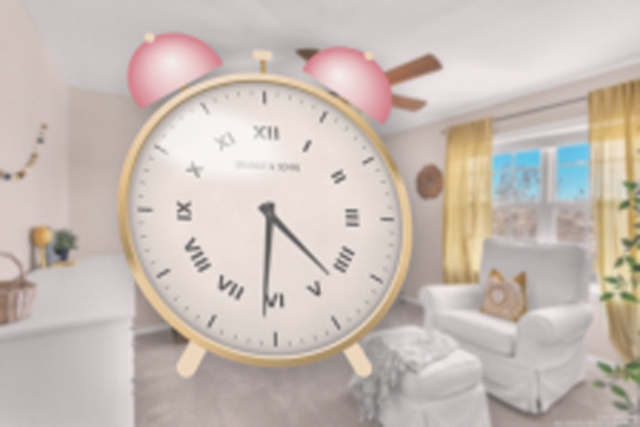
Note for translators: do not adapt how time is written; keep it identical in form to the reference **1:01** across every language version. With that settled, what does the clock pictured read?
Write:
**4:31**
